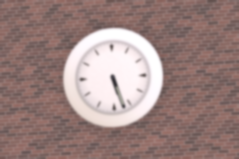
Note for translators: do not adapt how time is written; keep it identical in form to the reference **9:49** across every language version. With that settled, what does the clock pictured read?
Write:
**5:27**
